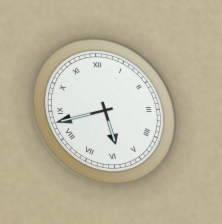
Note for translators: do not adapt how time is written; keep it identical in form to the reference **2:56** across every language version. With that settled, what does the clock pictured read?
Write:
**5:43**
